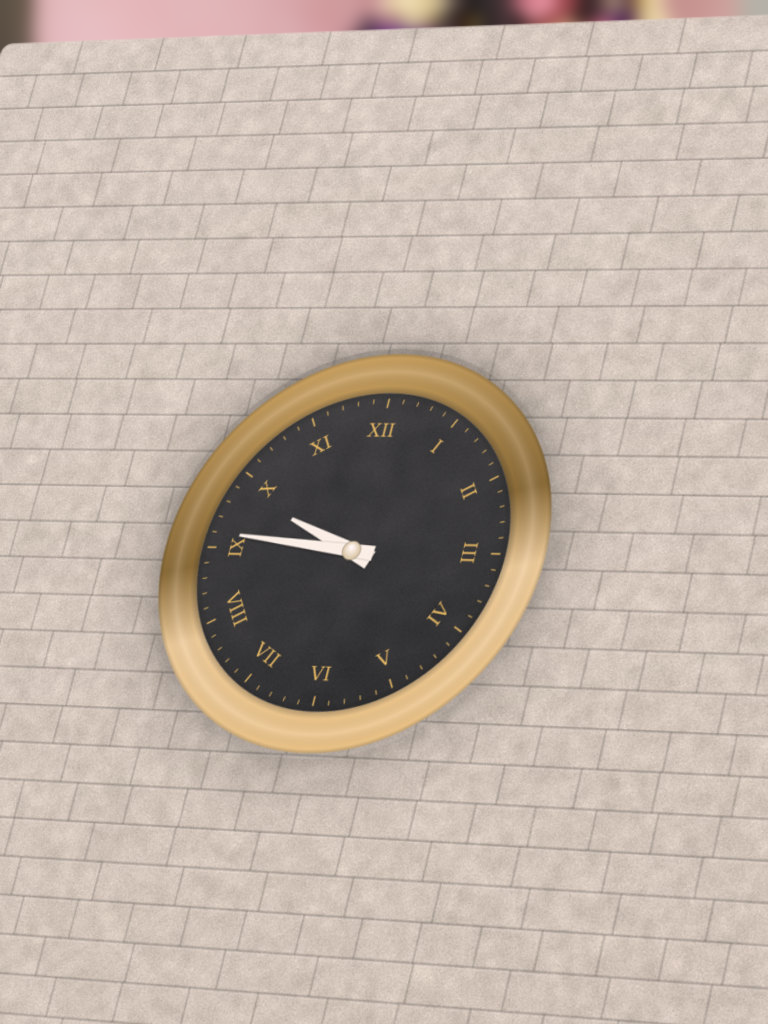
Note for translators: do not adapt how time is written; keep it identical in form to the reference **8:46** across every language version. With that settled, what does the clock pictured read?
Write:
**9:46**
